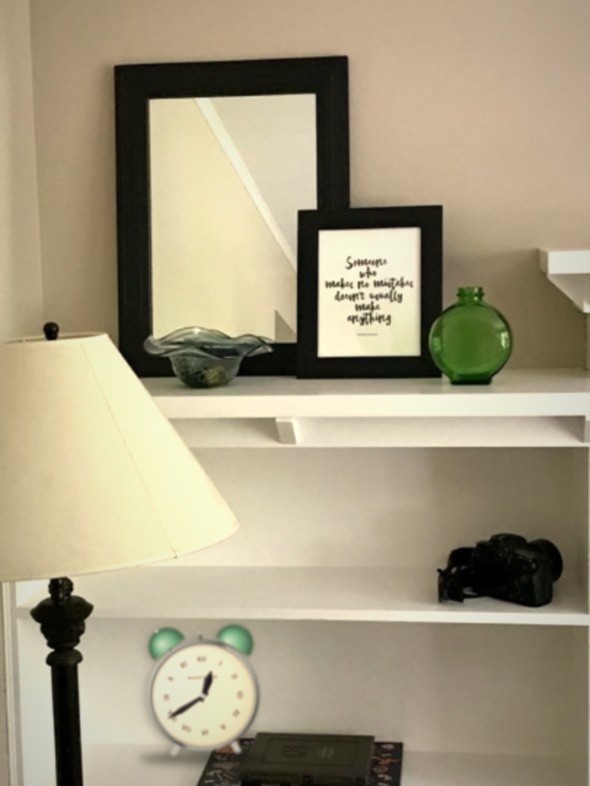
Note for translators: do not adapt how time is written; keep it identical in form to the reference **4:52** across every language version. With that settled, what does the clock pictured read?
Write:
**12:40**
